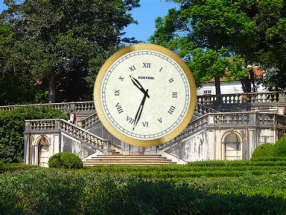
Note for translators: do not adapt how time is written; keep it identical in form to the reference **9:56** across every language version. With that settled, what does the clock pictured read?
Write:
**10:33**
